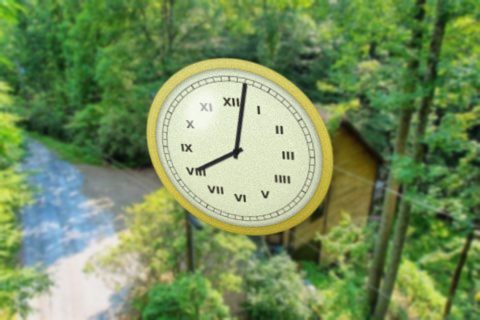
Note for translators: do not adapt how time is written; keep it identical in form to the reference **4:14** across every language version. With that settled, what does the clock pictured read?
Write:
**8:02**
